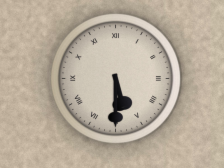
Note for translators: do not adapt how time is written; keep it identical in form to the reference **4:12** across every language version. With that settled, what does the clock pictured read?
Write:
**5:30**
